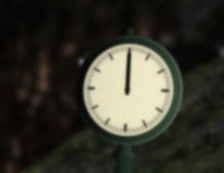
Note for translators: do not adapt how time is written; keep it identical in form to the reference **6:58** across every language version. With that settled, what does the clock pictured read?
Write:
**12:00**
